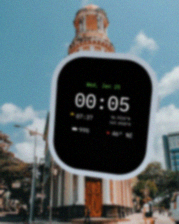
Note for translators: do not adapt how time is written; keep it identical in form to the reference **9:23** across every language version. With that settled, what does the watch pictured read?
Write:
**0:05**
